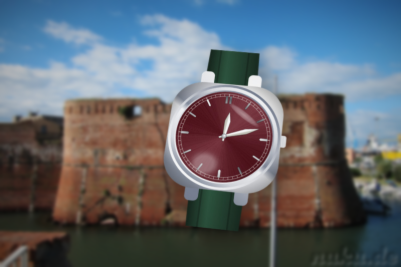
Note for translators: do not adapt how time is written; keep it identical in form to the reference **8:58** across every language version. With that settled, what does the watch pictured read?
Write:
**12:12**
